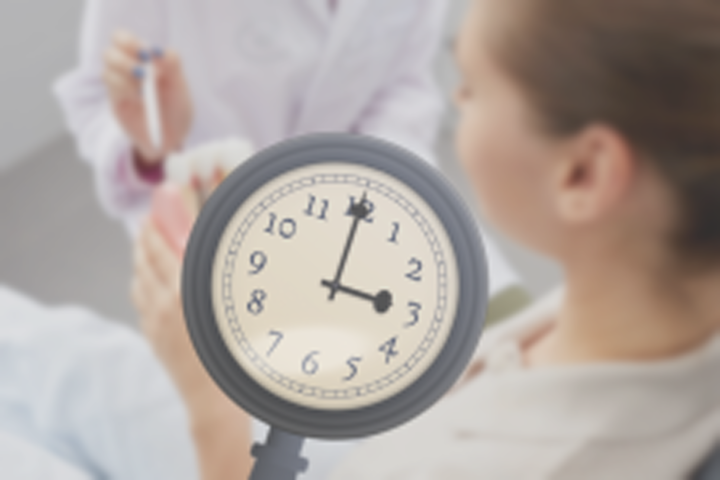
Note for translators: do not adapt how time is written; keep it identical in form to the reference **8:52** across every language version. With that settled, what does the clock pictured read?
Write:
**3:00**
